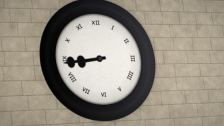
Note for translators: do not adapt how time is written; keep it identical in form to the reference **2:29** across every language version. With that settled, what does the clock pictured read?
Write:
**8:44**
